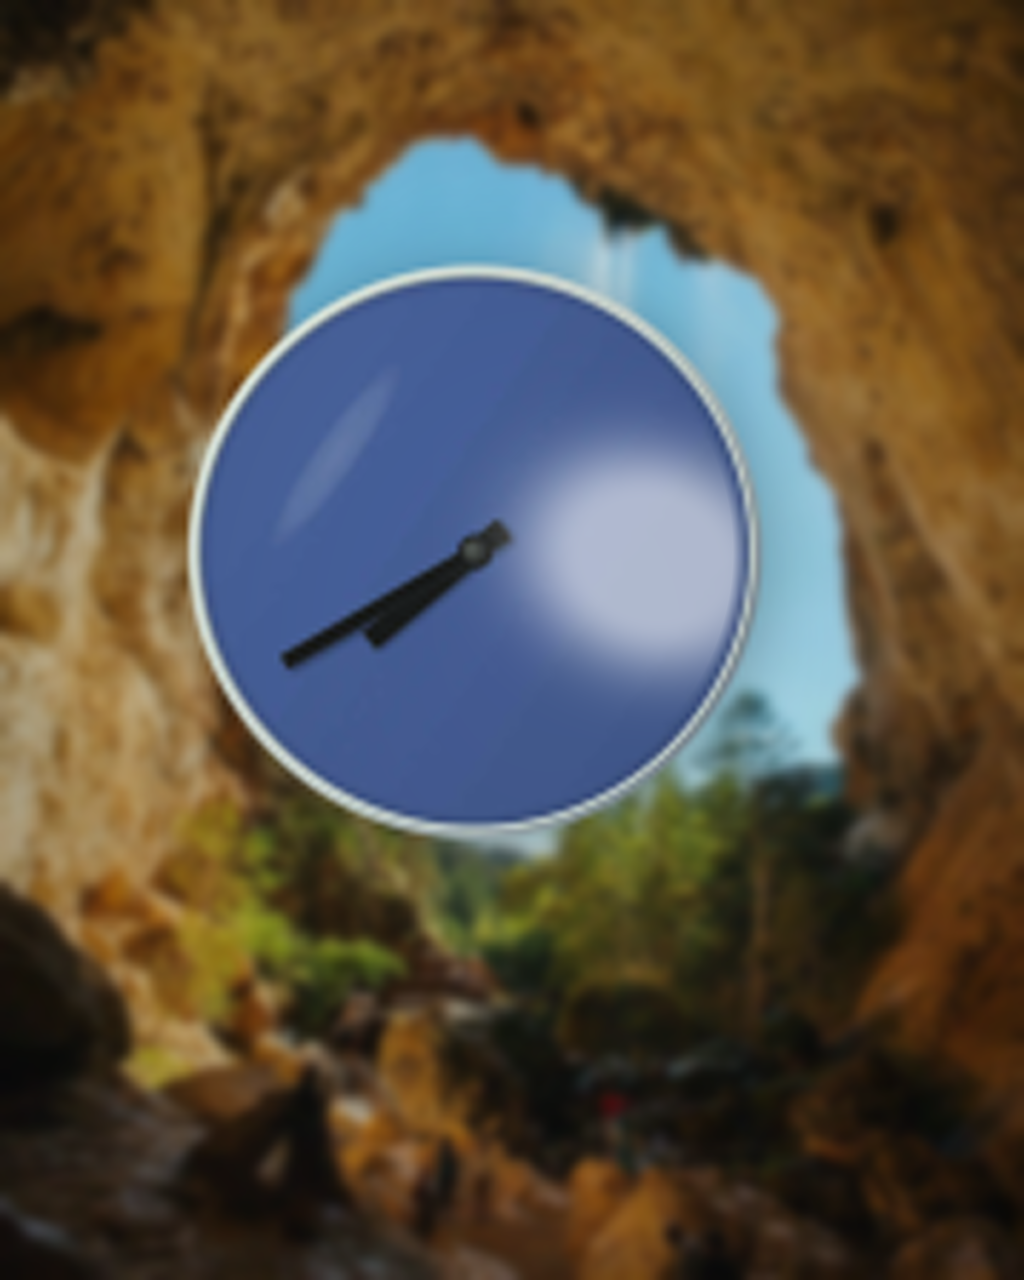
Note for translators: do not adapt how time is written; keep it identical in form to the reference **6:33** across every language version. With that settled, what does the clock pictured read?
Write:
**7:40**
